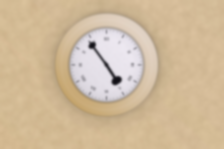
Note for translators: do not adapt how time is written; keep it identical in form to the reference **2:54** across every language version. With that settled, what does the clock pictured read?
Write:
**4:54**
